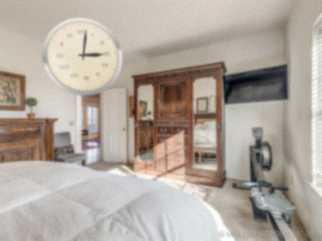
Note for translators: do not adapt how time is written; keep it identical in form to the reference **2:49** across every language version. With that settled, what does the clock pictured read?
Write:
**3:02**
